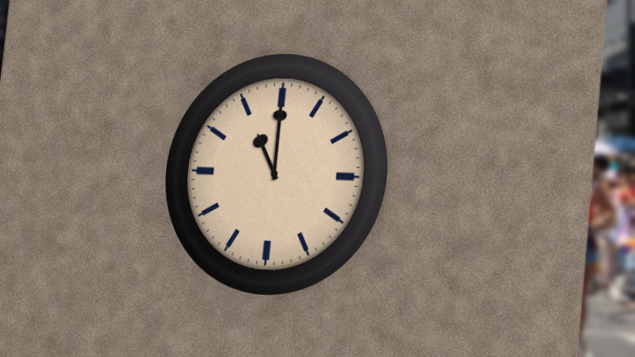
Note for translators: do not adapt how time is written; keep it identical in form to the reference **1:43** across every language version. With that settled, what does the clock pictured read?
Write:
**11:00**
